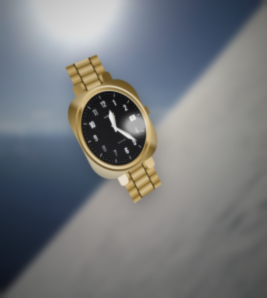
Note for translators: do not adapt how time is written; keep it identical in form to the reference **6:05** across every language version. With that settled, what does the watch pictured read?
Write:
**12:24**
